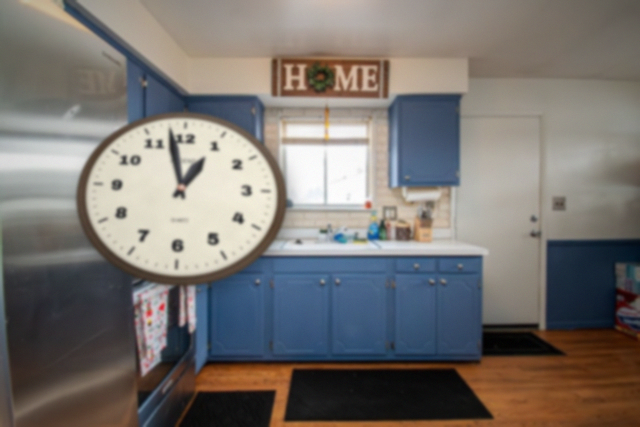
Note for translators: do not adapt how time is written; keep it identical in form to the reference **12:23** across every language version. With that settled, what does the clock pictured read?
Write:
**12:58**
